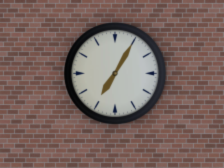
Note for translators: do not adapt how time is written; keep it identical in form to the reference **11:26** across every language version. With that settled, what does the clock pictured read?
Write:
**7:05**
